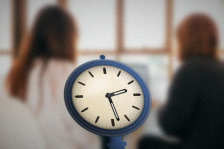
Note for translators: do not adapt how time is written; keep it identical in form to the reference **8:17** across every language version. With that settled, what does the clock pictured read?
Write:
**2:28**
